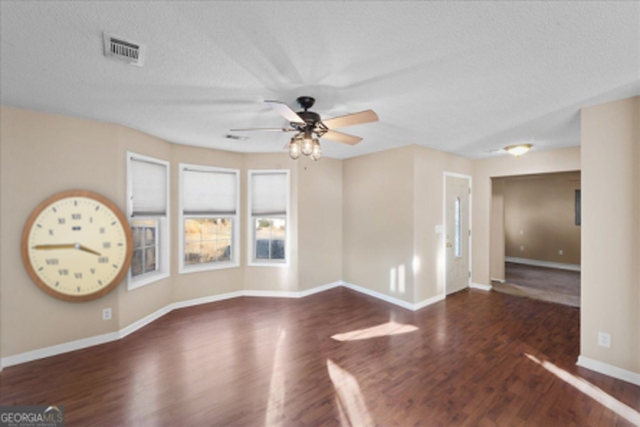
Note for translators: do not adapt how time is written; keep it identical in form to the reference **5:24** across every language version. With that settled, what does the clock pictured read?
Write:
**3:45**
